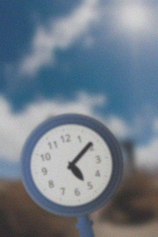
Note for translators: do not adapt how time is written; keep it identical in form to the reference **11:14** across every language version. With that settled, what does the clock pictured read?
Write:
**5:09**
